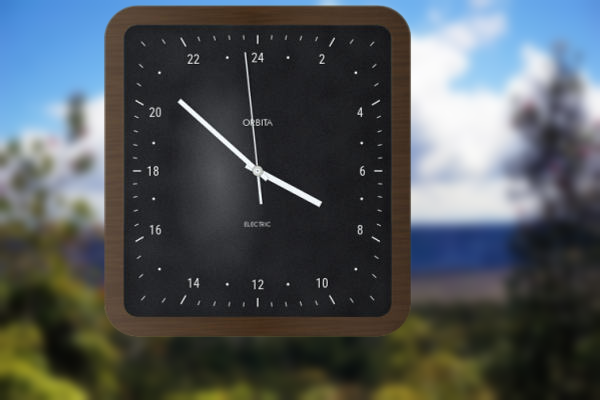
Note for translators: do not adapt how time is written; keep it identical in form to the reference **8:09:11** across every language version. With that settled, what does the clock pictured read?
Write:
**7:51:59**
